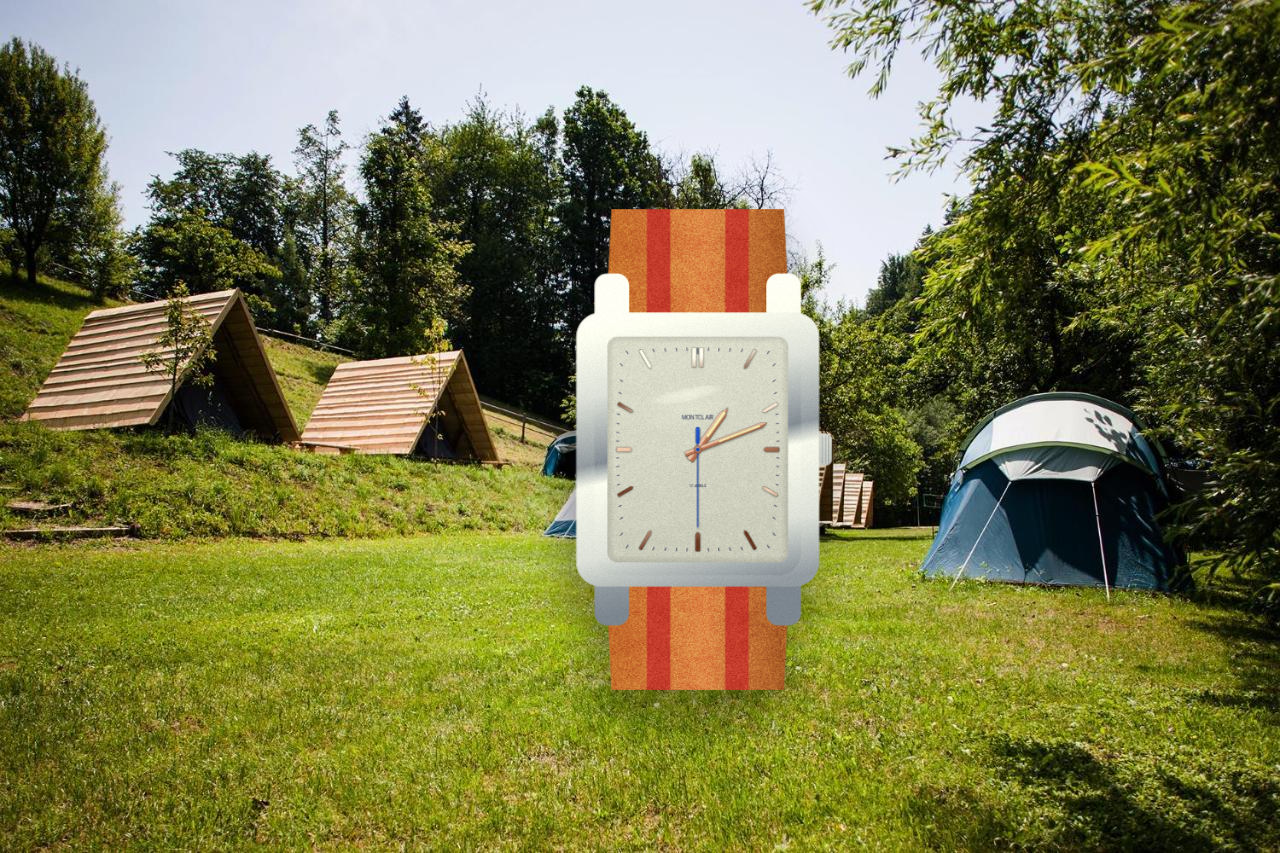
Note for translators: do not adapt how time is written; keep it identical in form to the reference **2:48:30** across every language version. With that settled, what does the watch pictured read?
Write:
**1:11:30**
